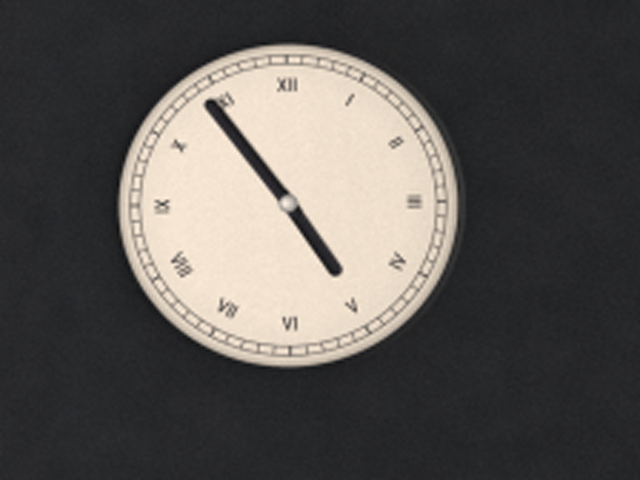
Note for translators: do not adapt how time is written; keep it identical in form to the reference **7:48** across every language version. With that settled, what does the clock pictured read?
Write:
**4:54**
